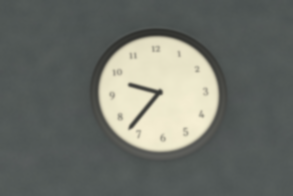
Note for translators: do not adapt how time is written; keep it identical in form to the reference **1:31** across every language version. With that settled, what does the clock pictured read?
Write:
**9:37**
